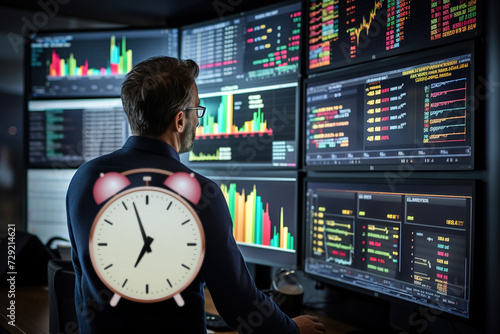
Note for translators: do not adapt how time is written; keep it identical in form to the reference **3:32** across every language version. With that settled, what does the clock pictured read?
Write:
**6:57**
